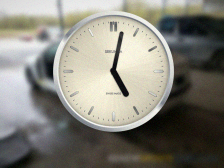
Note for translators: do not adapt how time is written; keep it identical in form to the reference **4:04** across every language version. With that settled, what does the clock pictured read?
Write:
**5:02**
